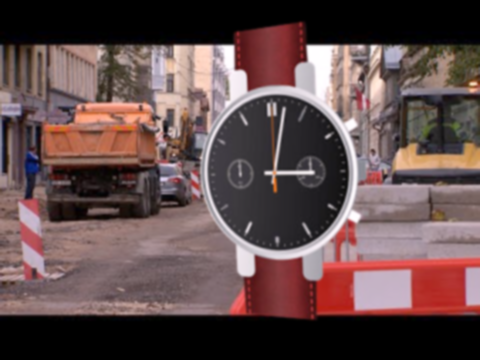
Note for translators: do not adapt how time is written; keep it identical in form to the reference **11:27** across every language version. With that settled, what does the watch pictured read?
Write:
**3:02**
